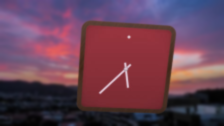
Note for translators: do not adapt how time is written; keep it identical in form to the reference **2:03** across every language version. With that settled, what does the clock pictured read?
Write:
**5:37**
